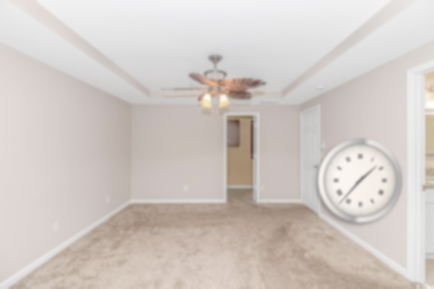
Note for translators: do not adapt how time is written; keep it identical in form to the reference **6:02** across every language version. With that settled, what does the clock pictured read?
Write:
**1:37**
